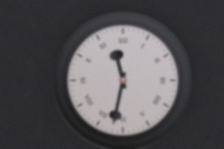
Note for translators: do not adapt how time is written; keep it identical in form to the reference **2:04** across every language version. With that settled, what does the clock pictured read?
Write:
**11:32**
